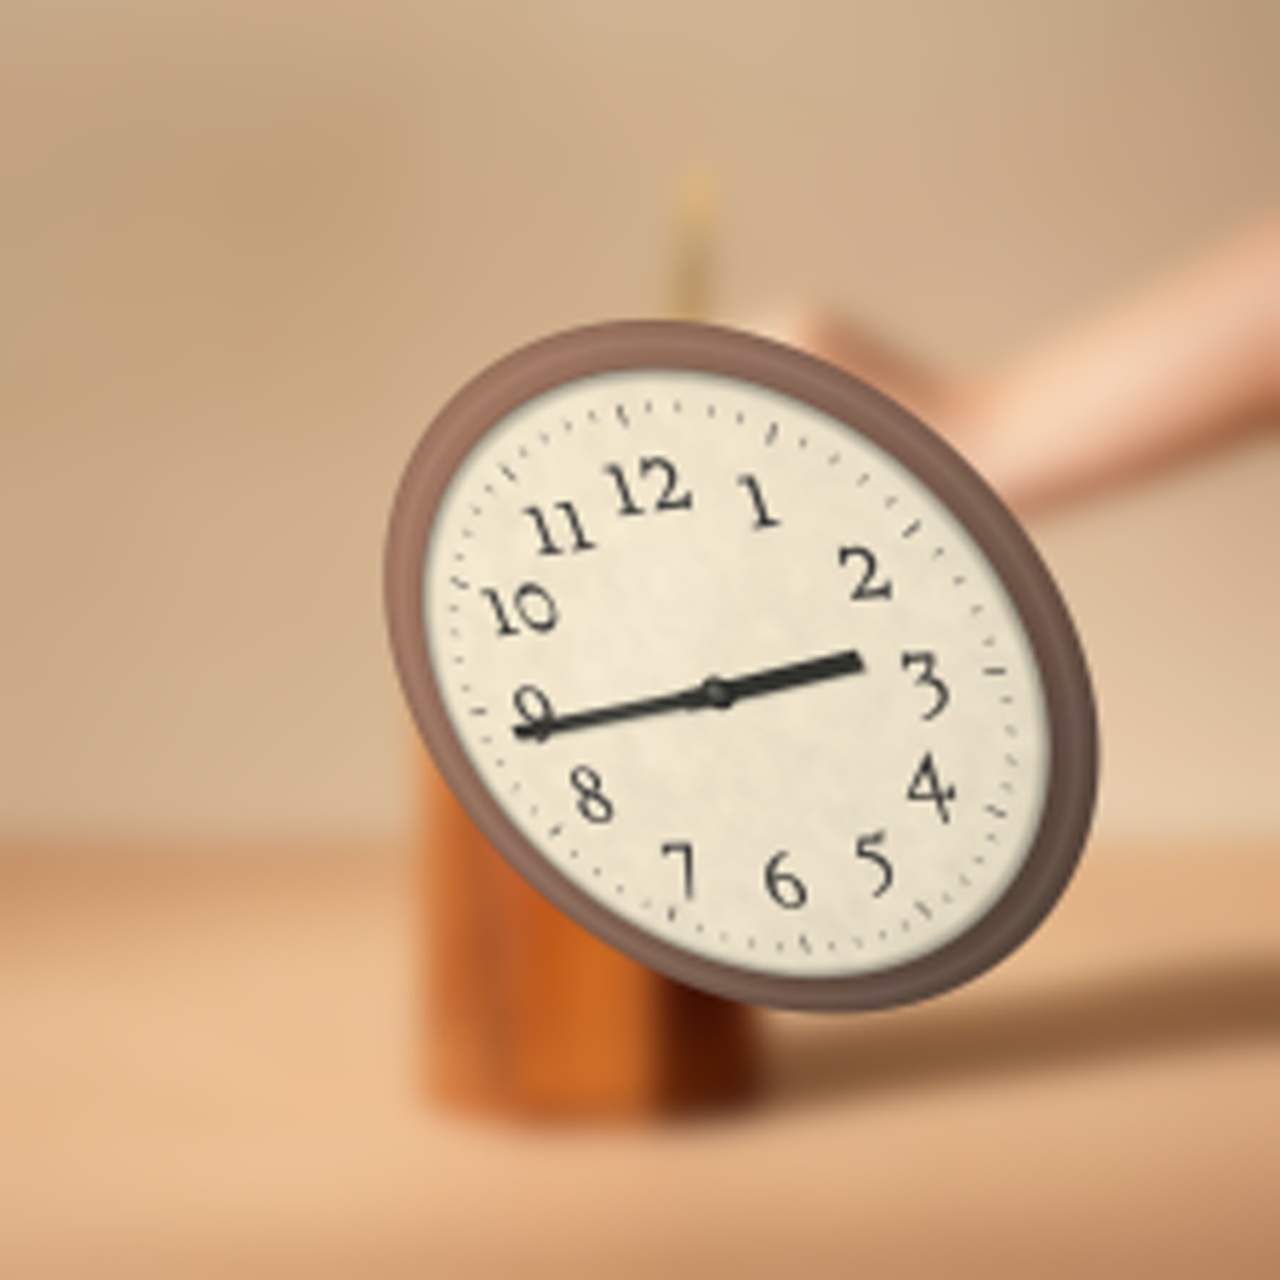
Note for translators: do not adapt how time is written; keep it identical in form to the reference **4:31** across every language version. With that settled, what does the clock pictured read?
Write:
**2:44**
